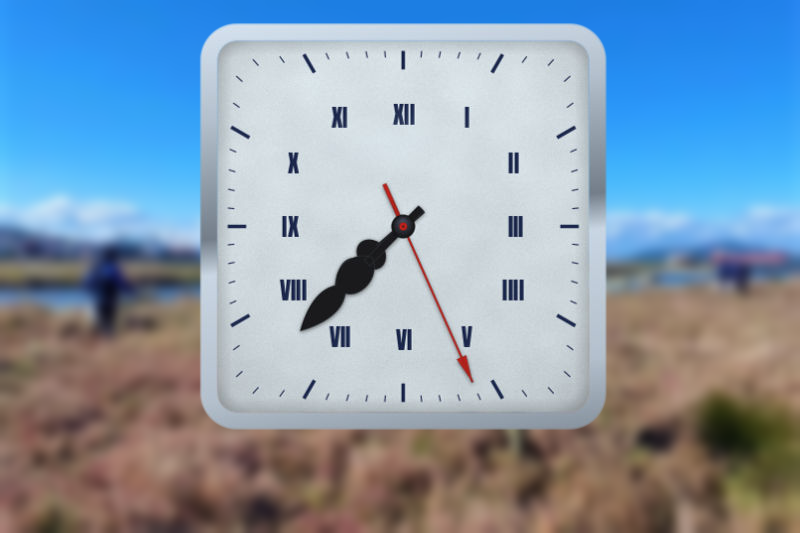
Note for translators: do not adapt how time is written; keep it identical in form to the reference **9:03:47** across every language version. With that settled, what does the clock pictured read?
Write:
**7:37:26**
